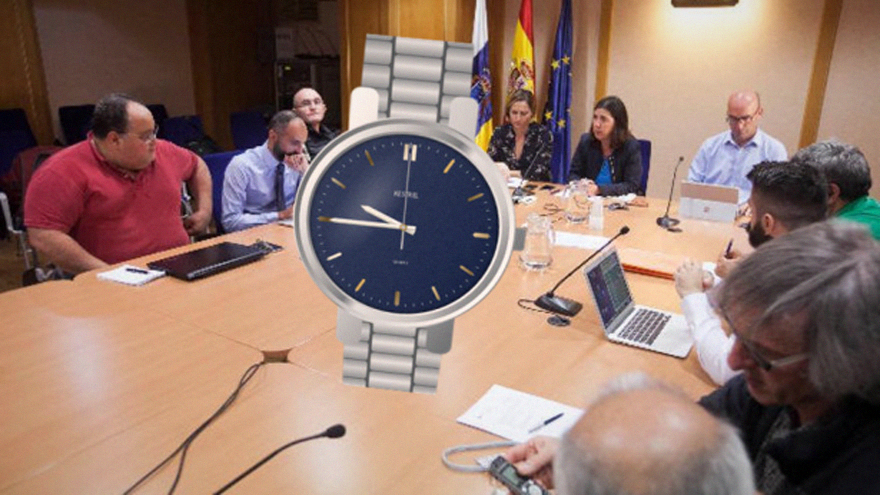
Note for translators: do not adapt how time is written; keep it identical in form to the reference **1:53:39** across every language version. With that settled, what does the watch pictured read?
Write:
**9:45:00**
